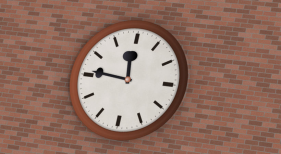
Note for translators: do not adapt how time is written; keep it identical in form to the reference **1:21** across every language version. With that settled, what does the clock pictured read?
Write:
**11:46**
